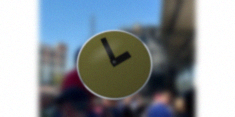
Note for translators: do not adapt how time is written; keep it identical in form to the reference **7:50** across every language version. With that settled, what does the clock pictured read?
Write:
**1:56**
